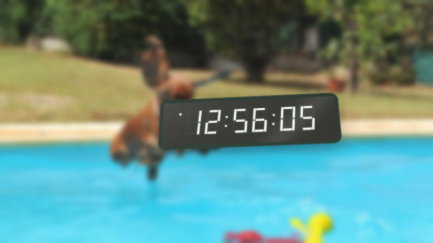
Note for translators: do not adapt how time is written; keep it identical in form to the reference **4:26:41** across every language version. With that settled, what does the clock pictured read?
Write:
**12:56:05**
